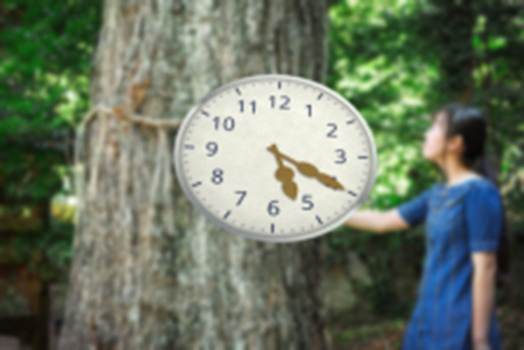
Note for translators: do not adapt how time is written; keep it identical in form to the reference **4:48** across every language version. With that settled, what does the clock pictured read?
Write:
**5:20**
